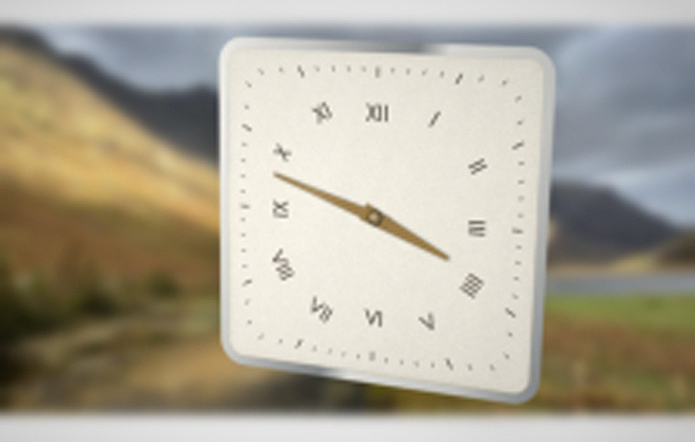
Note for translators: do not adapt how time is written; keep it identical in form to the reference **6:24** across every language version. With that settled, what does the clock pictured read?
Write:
**3:48**
